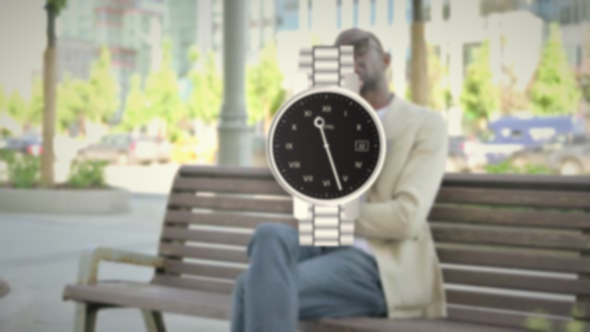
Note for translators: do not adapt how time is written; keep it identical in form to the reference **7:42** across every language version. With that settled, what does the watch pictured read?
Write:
**11:27**
